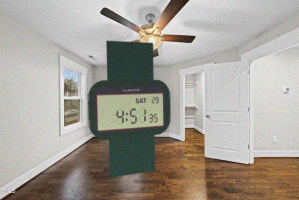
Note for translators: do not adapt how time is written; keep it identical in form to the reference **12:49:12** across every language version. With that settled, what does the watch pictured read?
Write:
**4:51:35**
